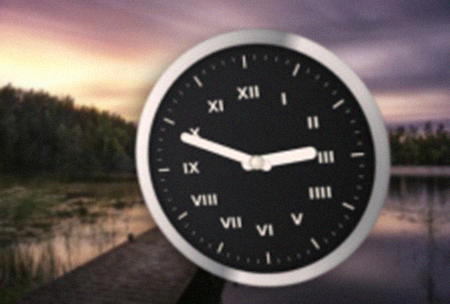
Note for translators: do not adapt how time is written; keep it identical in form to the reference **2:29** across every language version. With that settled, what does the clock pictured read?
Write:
**2:49**
